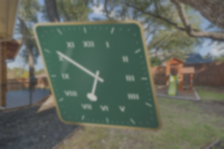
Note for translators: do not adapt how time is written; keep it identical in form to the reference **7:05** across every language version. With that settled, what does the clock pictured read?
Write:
**6:51**
